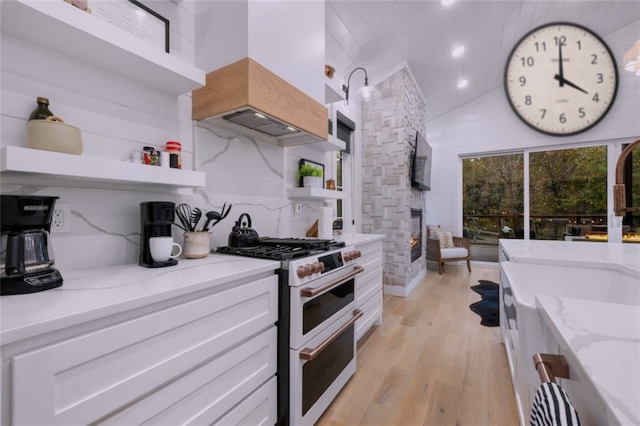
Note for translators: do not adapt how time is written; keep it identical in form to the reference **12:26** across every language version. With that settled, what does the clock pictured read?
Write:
**4:00**
